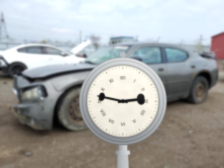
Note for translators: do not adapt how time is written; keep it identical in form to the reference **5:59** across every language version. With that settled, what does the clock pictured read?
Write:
**2:47**
